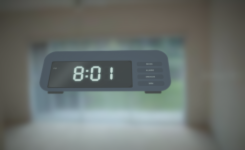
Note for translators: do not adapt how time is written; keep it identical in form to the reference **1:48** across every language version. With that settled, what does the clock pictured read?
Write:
**8:01**
